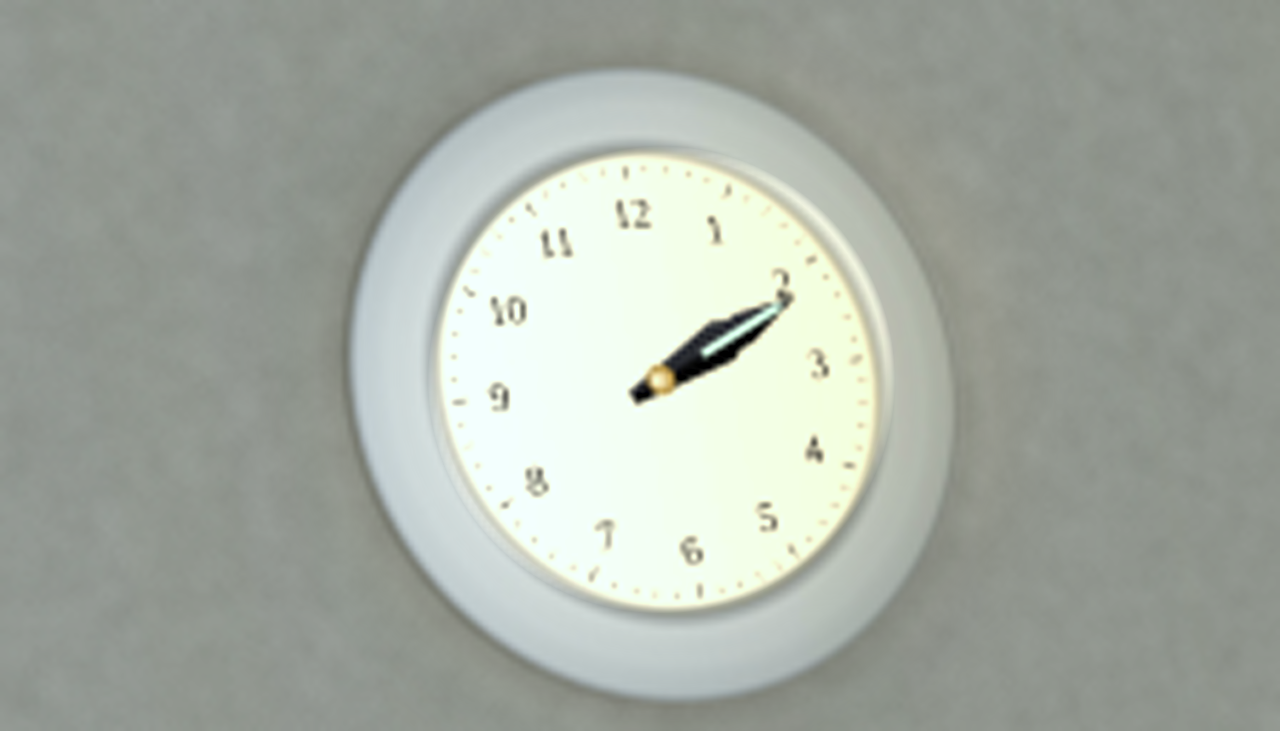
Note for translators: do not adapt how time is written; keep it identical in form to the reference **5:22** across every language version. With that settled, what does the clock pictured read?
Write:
**2:11**
